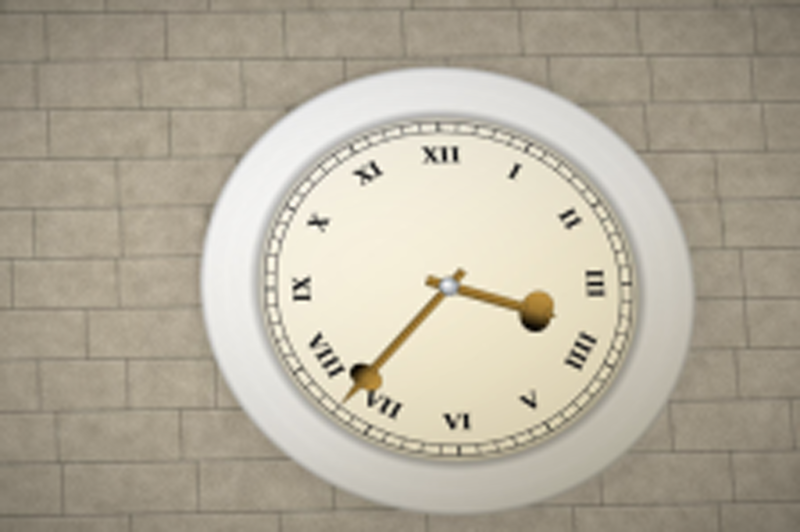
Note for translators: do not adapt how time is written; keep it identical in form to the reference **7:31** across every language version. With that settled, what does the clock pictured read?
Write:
**3:37**
